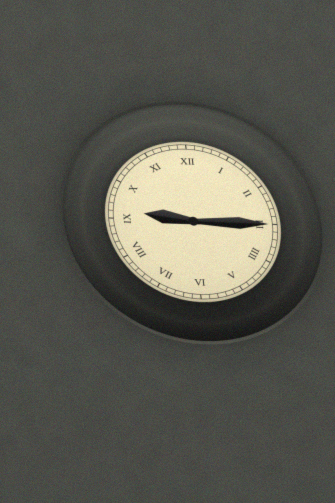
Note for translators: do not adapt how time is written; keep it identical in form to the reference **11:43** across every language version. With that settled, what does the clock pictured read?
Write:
**9:15**
